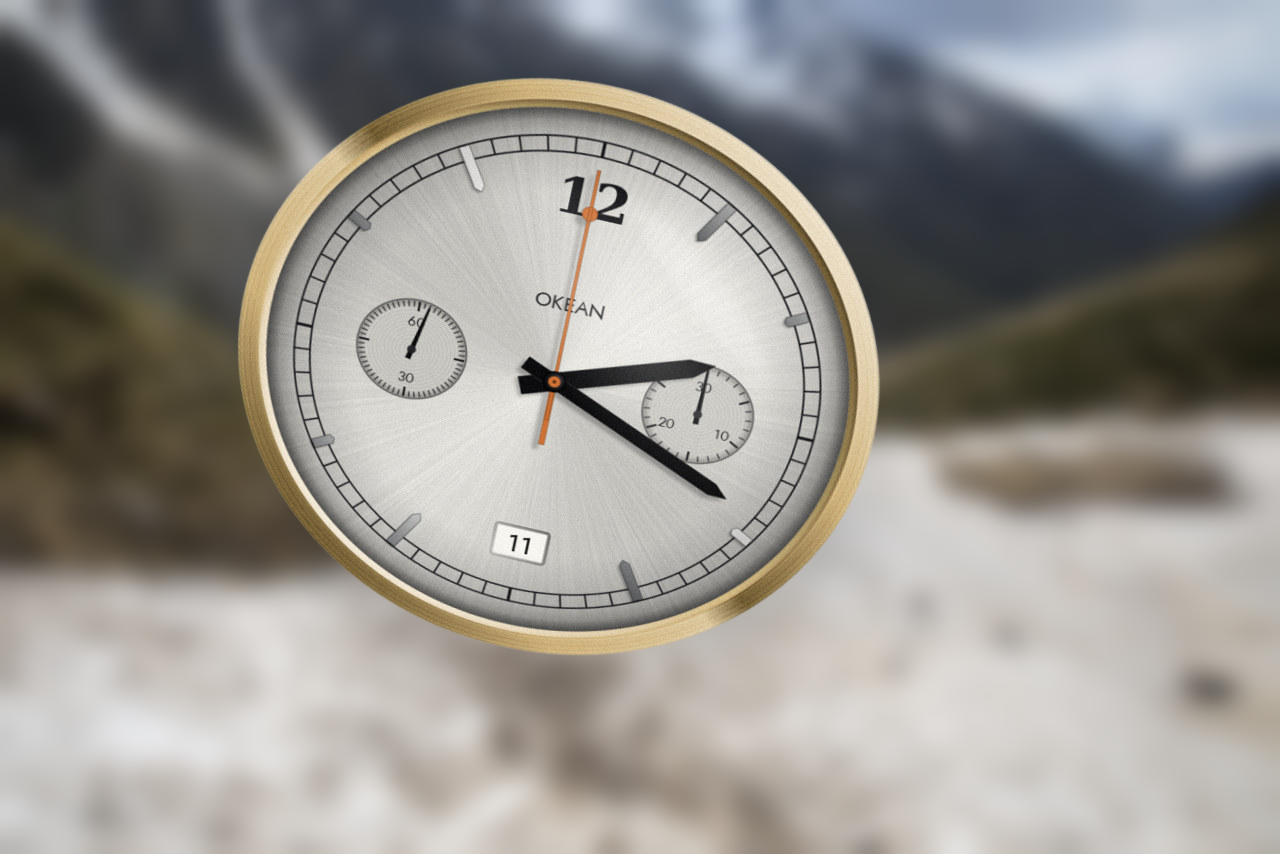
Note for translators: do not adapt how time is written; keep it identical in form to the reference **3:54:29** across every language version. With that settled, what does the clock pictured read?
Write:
**2:19:02**
